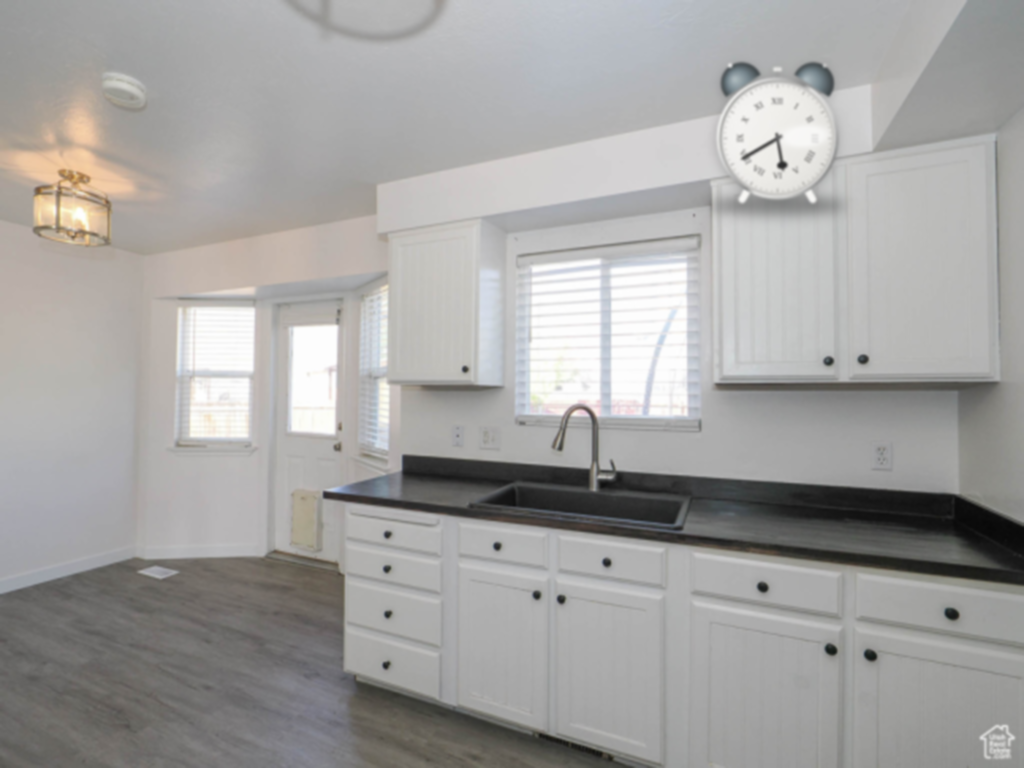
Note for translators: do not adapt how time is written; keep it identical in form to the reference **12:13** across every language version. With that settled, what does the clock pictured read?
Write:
**5:40**
